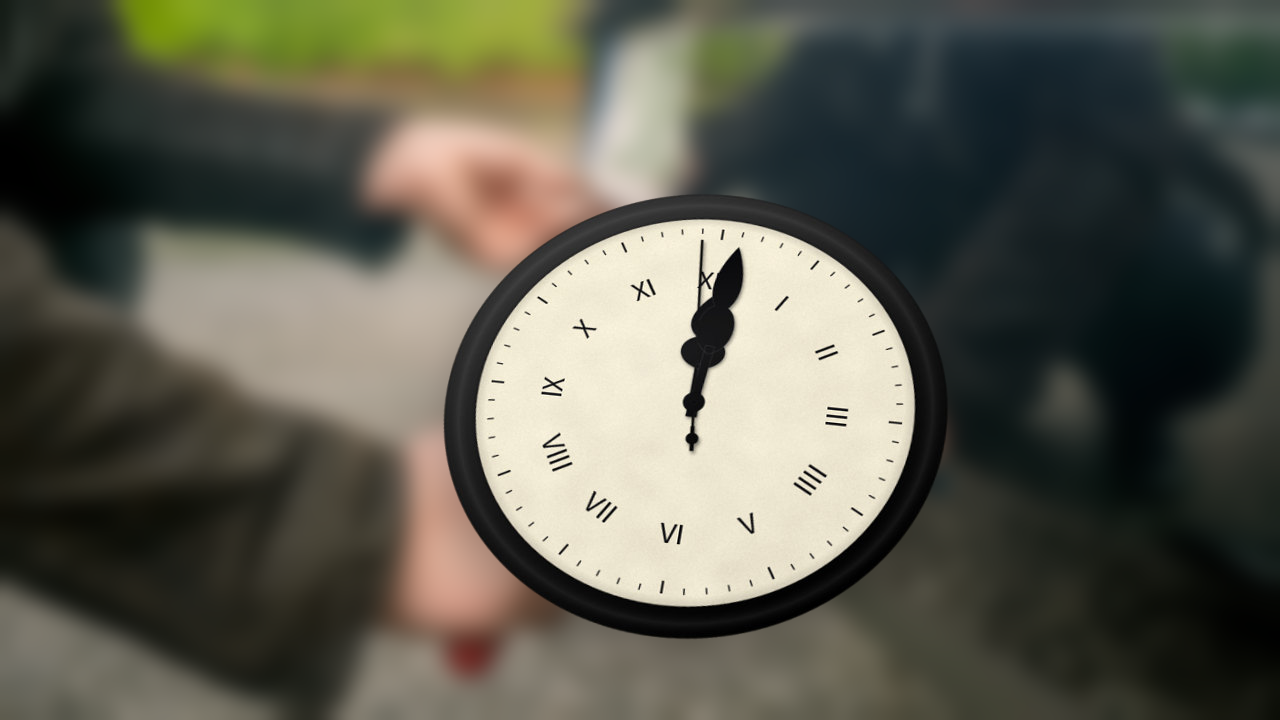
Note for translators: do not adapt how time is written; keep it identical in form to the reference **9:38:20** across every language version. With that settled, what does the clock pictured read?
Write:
**12:00:59**
